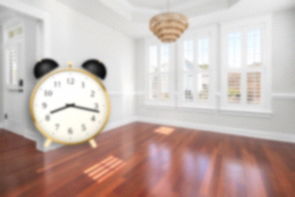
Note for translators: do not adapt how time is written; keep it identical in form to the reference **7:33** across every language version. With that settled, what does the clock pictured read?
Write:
**8:17**
